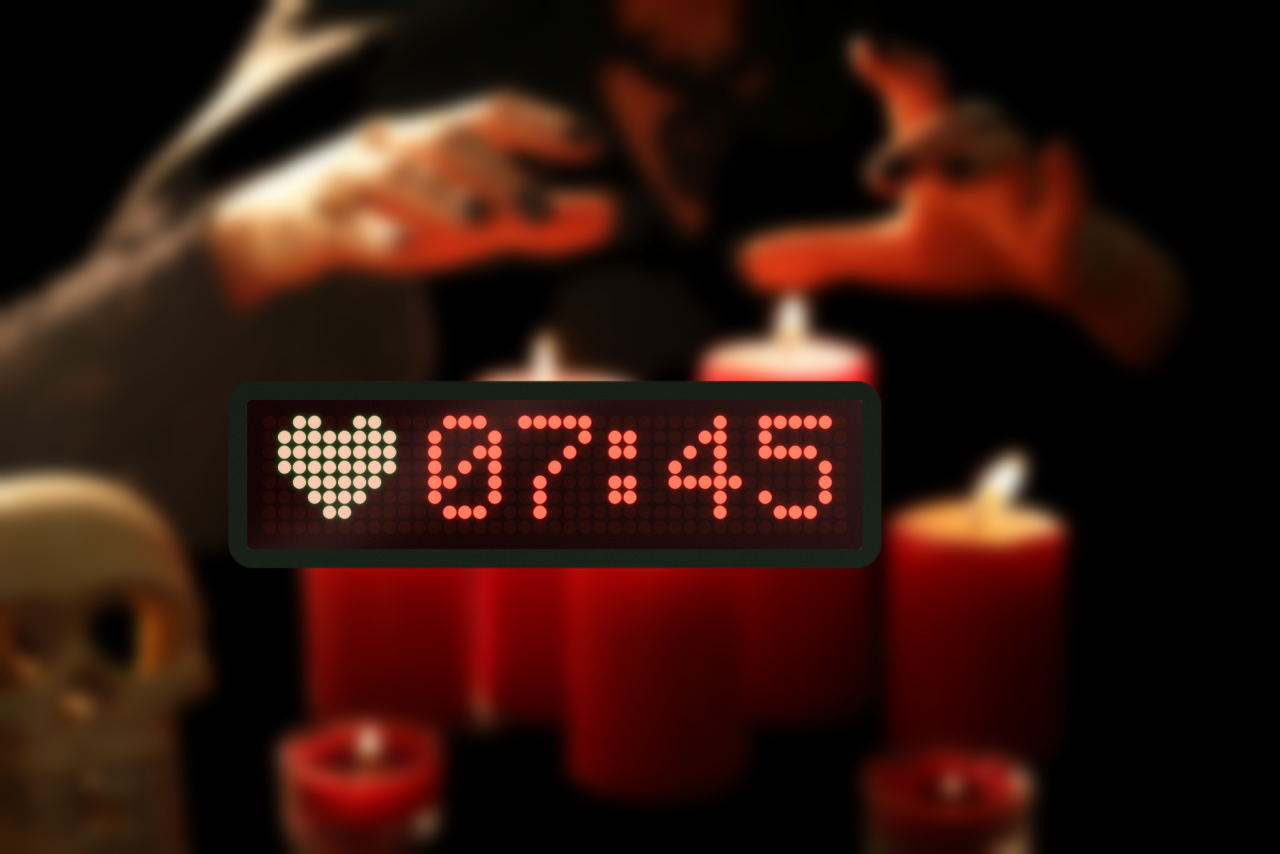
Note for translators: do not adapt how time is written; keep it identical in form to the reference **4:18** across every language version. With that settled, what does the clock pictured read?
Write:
**7:45**
